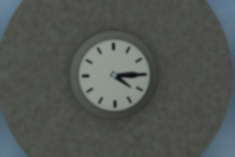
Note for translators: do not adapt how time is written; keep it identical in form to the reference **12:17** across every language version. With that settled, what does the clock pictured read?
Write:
**4:15**
